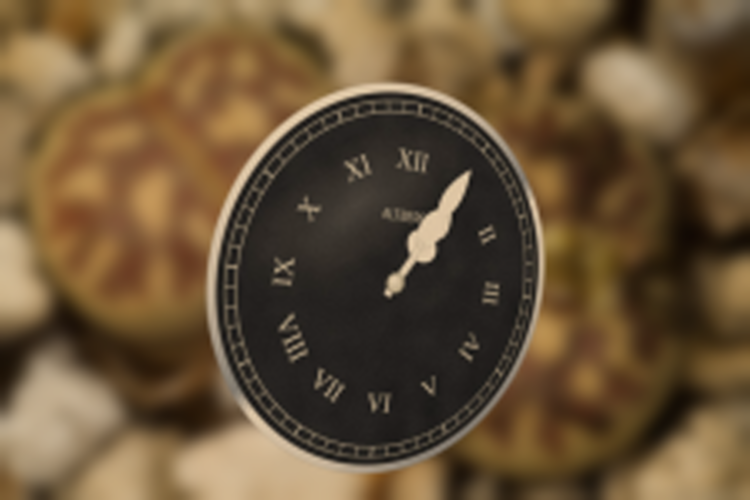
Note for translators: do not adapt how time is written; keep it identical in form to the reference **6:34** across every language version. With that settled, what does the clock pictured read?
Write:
**1:05**
